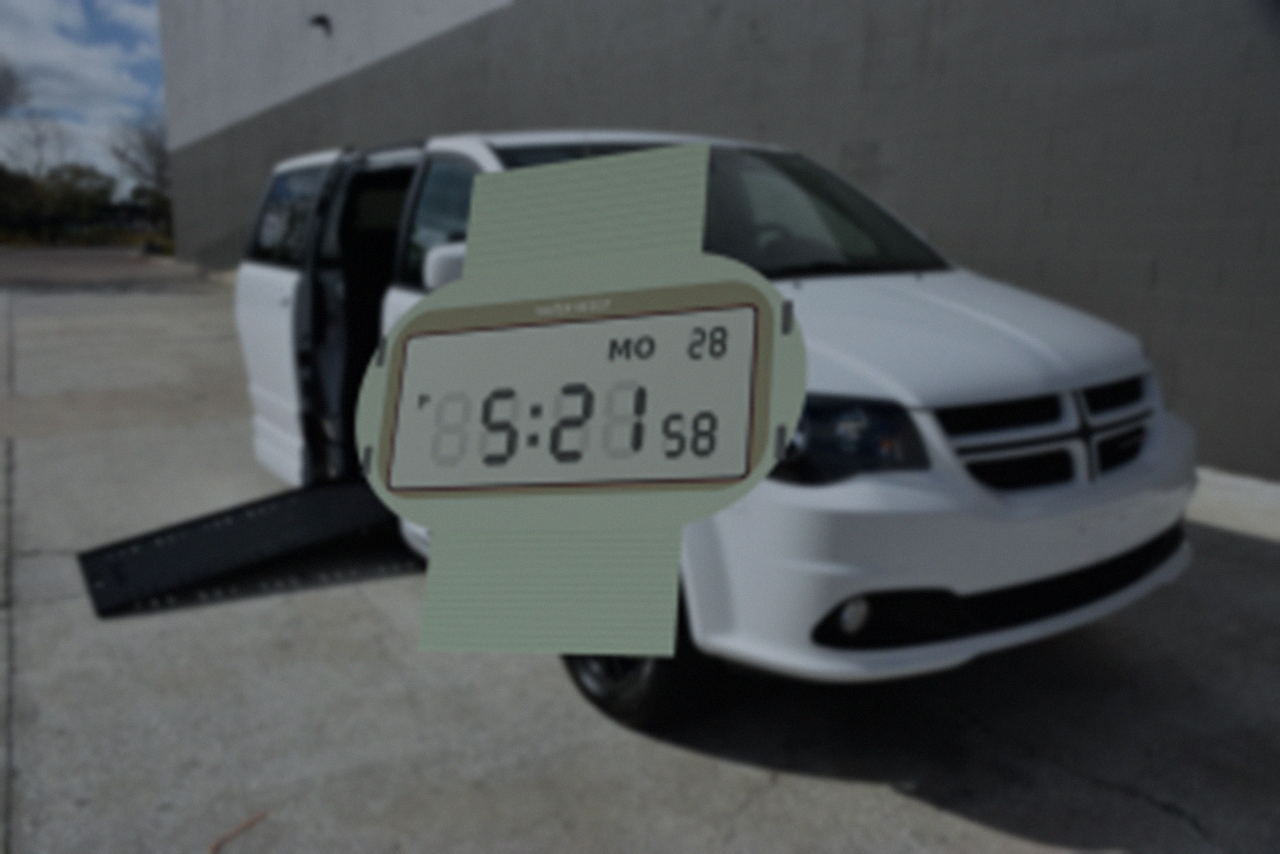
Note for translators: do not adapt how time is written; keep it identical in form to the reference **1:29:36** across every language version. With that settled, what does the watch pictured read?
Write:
**5:21:58**
